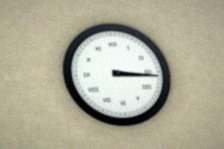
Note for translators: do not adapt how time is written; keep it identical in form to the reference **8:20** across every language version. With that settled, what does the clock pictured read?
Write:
**3:16**
